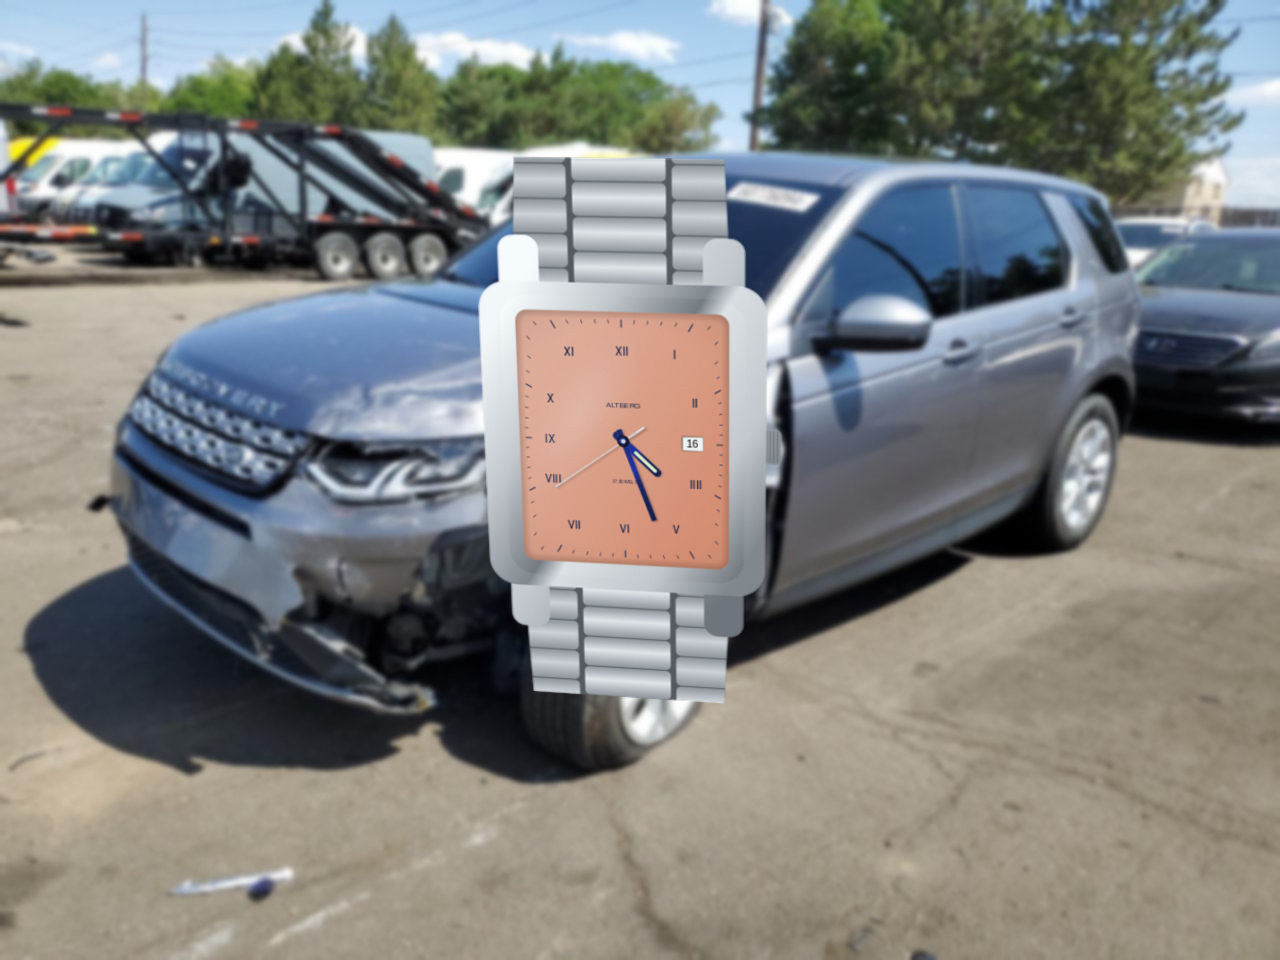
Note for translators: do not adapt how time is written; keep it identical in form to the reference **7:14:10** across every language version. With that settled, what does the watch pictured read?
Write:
**4:26:39**
